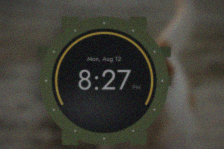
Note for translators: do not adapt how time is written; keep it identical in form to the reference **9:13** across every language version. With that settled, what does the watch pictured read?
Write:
**8:27**
